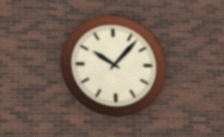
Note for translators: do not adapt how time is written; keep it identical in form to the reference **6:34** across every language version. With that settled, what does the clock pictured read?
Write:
**10:07**
